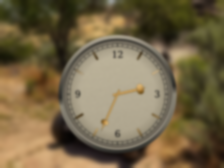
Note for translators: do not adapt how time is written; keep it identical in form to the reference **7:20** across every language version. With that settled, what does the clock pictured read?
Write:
**2:34**
